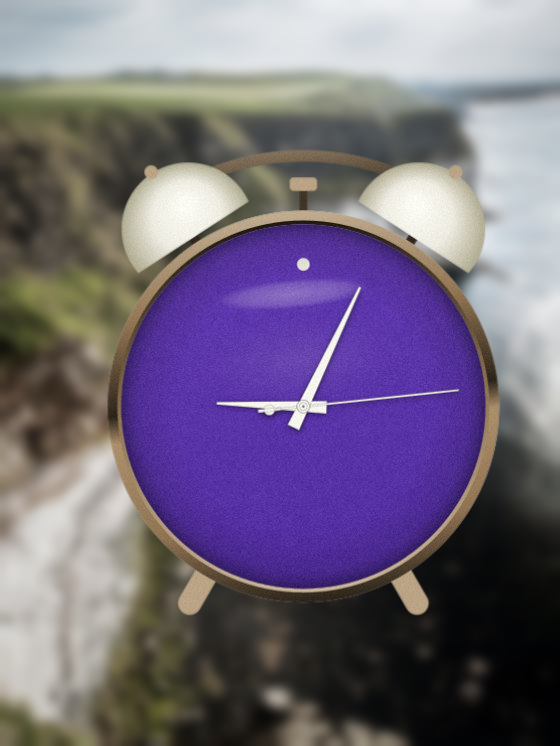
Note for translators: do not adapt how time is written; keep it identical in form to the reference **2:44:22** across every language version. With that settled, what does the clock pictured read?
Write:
**9:04:14**
